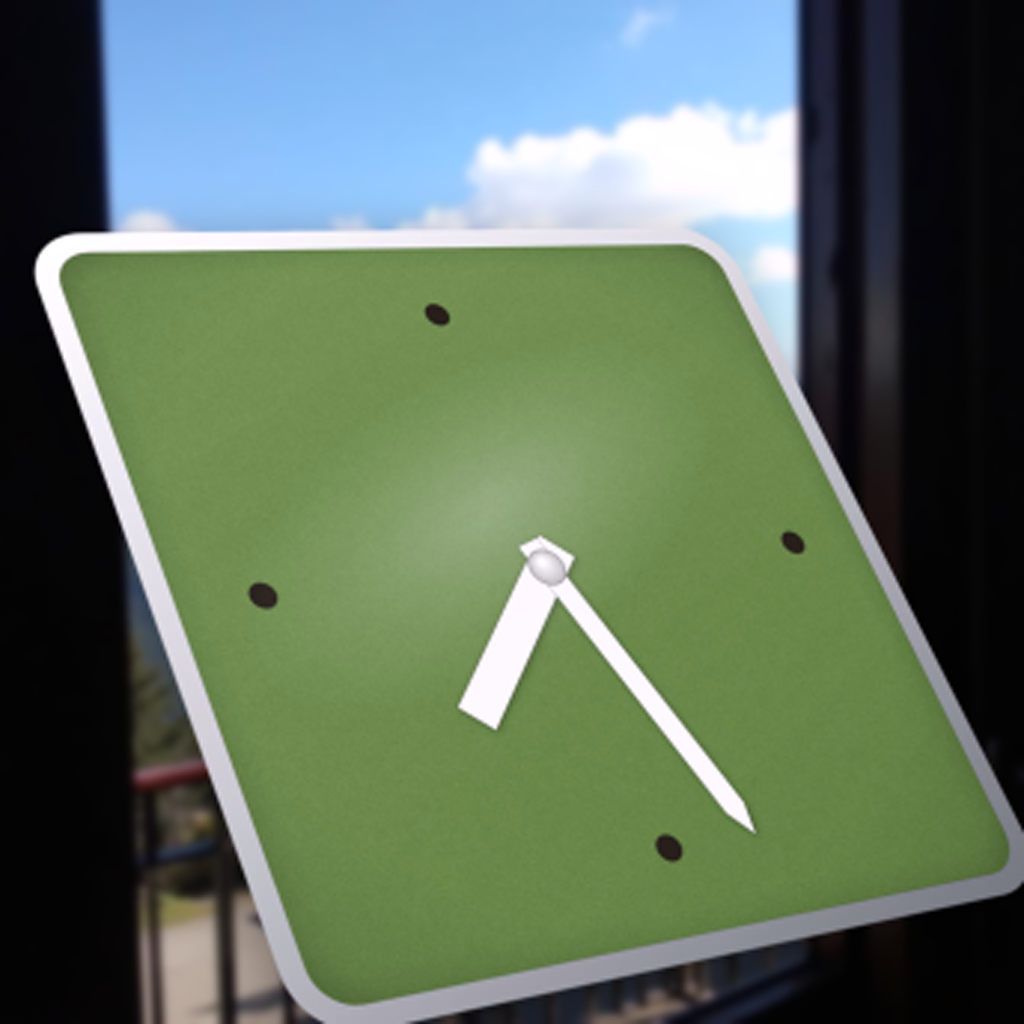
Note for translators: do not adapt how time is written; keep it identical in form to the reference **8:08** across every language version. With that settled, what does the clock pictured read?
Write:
**7:27**
